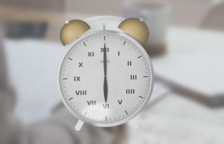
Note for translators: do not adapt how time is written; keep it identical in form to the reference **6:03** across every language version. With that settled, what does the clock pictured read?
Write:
**6:00**
